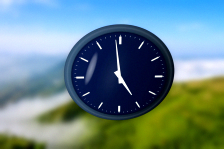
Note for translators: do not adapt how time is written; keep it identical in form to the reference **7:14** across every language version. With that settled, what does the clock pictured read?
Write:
**4:59**
